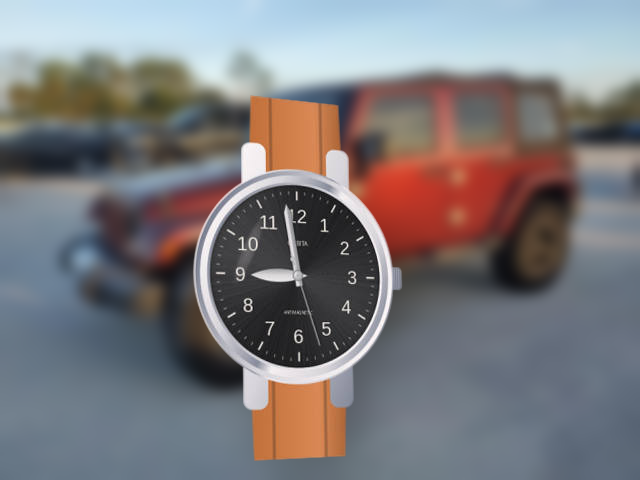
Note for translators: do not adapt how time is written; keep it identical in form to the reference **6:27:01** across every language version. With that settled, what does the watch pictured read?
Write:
**8:58:27**
